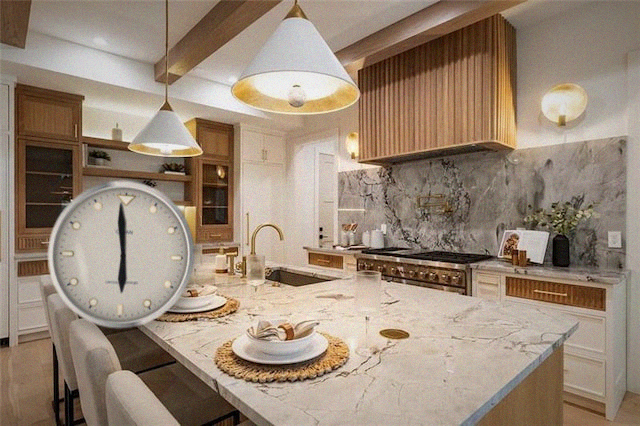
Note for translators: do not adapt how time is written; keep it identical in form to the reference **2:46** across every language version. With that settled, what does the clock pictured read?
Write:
**5:59**
